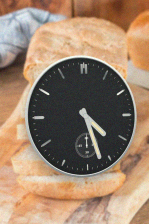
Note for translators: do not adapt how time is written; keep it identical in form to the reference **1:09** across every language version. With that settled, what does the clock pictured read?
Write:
**4:27**
